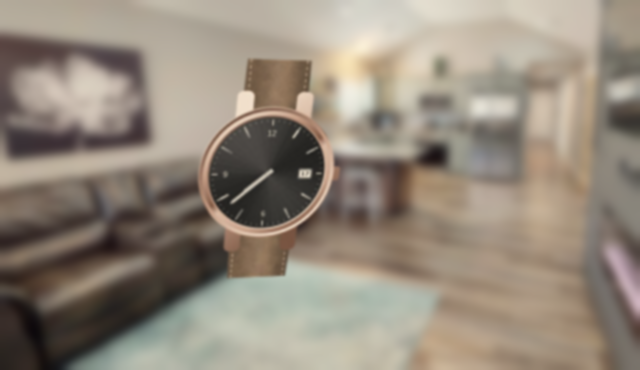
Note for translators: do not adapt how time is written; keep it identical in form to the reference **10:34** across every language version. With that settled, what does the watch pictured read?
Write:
**7:38**
